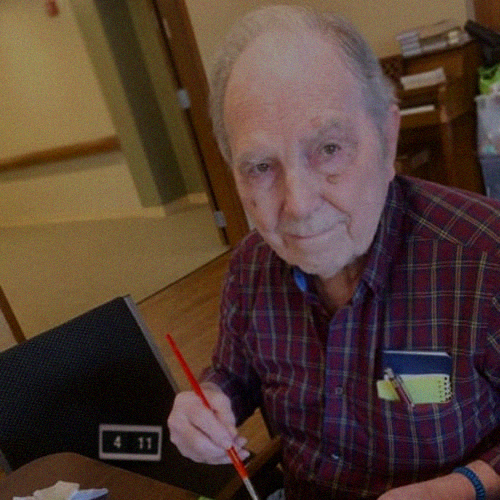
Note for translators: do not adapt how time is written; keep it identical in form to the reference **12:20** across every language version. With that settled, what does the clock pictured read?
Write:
**4:11**
